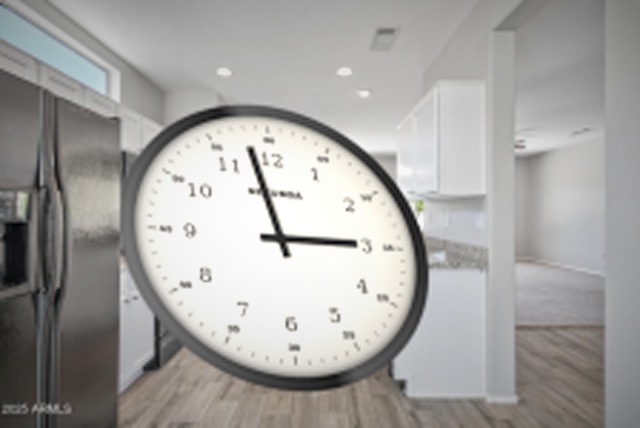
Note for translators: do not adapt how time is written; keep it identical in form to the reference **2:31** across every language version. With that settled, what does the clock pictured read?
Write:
**2:58**
